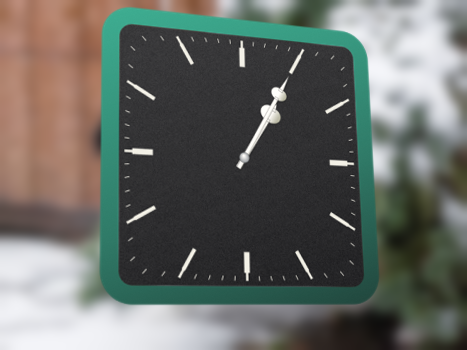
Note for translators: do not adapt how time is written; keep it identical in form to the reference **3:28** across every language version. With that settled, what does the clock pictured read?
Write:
**1:05**
